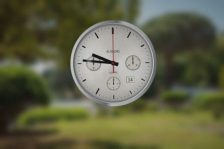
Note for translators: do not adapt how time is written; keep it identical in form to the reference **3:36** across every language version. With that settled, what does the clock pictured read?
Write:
**9:46**
